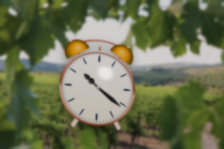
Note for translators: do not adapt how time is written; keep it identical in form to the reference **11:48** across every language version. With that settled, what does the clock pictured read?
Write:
**10:21**
